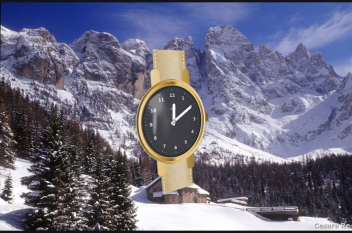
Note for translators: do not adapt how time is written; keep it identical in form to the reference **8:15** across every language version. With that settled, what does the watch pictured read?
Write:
**12:10**
